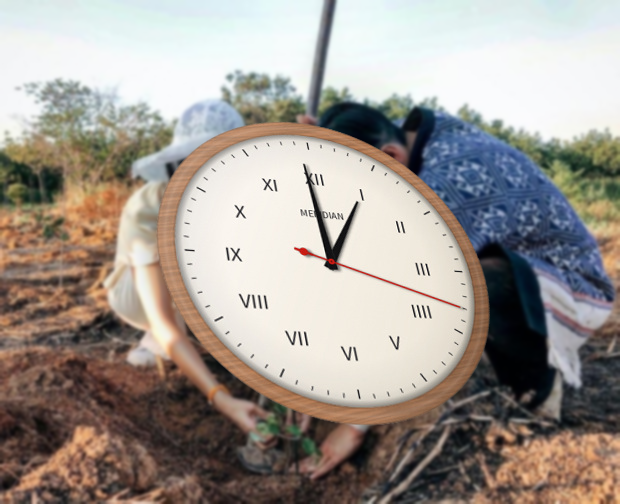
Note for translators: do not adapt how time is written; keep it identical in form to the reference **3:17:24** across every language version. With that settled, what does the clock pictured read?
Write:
**12:59:18**
